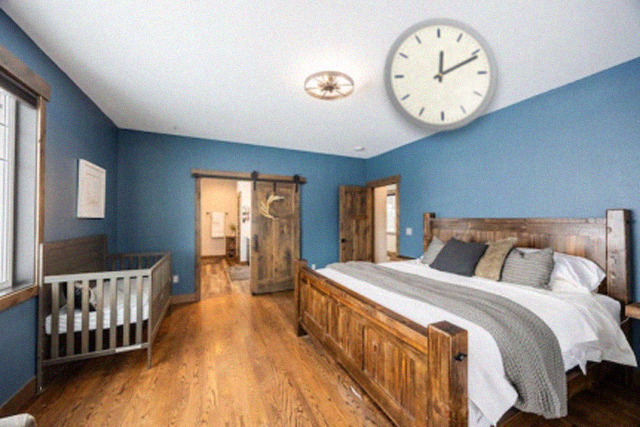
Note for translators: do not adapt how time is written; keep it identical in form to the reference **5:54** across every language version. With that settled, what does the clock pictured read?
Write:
**12:11**
